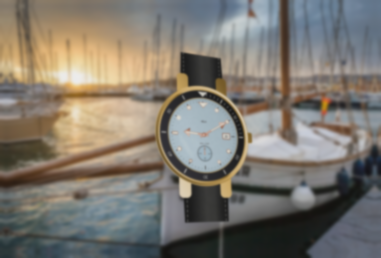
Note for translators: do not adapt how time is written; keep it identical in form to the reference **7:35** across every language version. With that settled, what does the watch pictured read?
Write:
**9:10**
